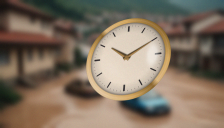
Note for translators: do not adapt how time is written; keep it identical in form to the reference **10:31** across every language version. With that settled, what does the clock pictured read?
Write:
**10:10**
